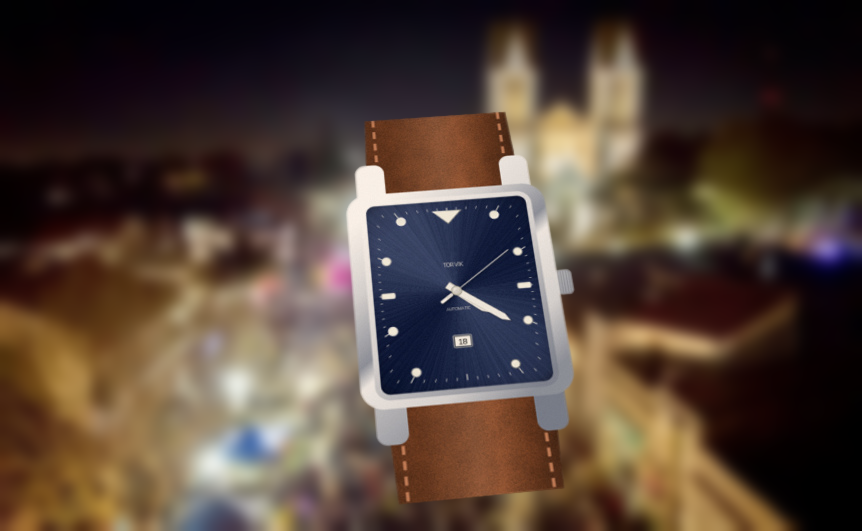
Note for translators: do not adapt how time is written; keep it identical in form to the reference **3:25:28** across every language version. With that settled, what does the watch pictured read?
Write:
**4:21:09**
